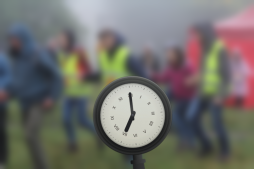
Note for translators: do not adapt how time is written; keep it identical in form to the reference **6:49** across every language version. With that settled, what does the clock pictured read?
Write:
**7:00**
